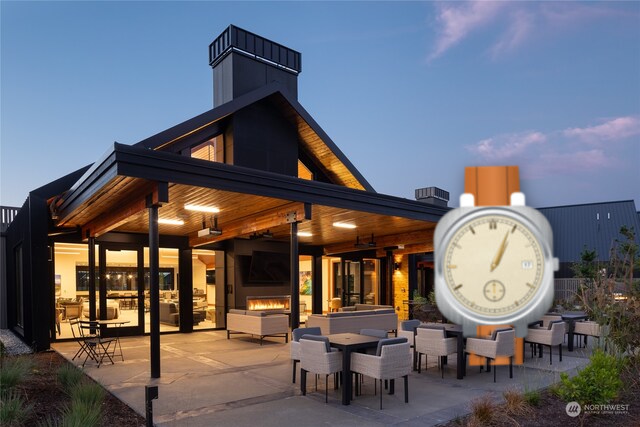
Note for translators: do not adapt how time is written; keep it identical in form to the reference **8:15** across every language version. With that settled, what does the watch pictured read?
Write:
**1:04**
